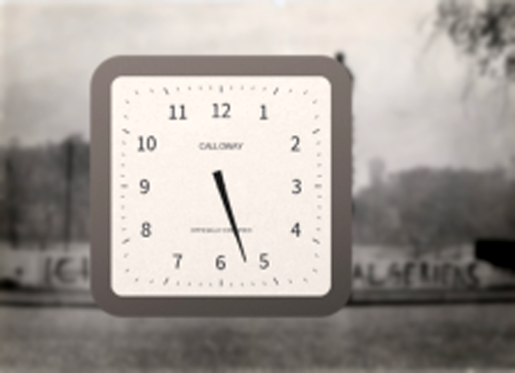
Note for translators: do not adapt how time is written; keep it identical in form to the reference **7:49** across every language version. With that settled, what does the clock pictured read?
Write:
**5:27**
